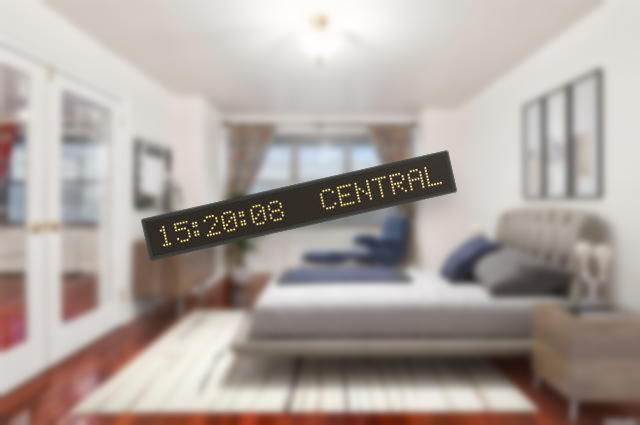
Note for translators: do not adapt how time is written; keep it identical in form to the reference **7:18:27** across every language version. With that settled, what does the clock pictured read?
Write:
**15:20:08**
